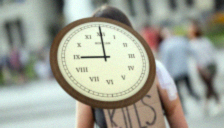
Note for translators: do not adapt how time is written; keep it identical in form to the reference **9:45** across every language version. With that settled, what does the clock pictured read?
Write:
**9:00**
